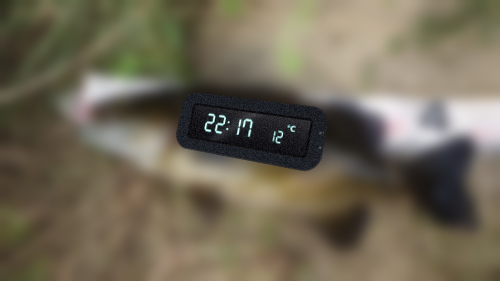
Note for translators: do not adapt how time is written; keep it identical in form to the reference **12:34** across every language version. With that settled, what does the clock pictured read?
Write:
**22:17**
